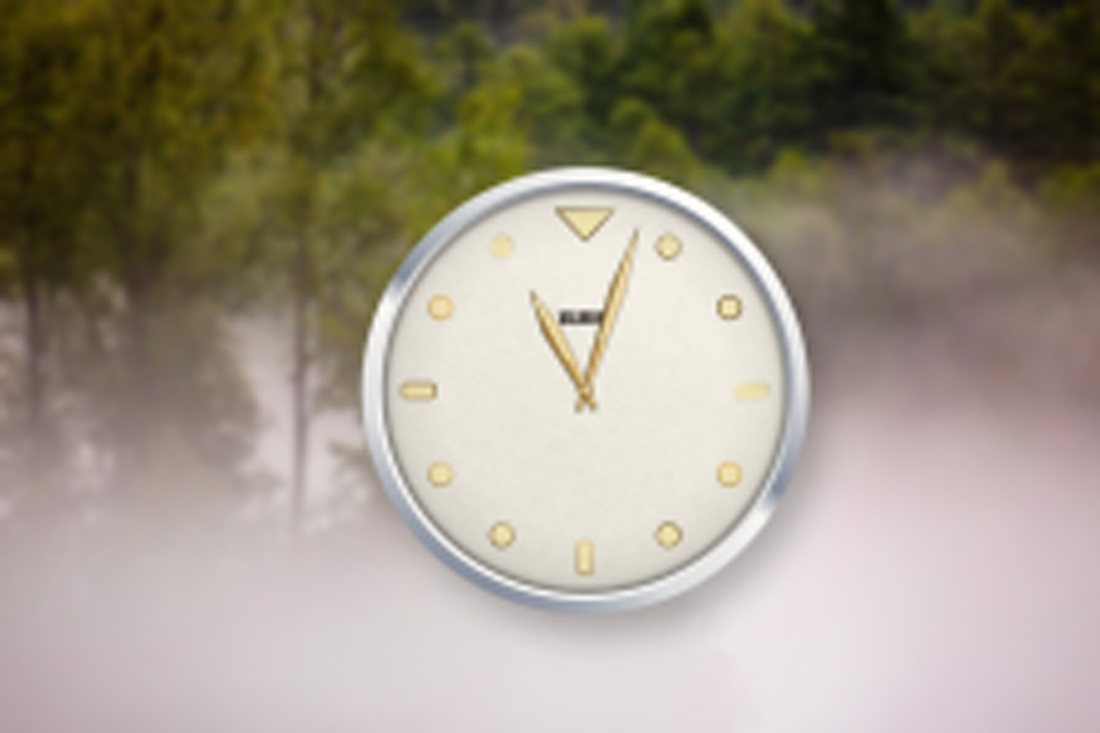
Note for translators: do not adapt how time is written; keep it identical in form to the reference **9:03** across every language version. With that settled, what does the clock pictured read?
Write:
**11:03**
